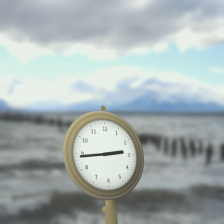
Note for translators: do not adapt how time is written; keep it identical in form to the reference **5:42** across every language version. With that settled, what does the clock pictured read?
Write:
**2:44**
